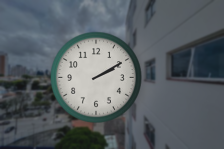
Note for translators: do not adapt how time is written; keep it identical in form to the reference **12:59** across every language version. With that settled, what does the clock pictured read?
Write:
**2:10**
